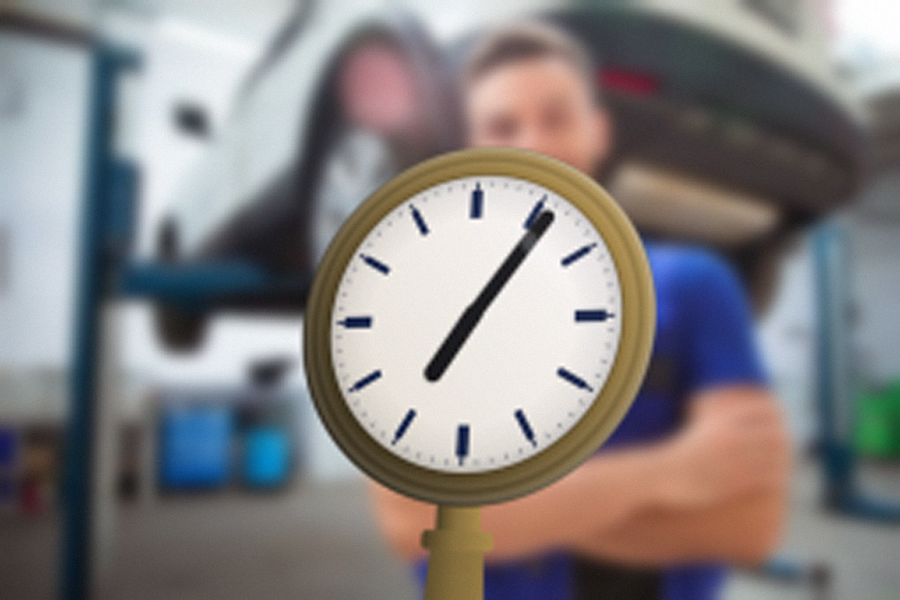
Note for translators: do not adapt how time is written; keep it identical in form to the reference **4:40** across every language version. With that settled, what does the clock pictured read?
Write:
**7:06**
